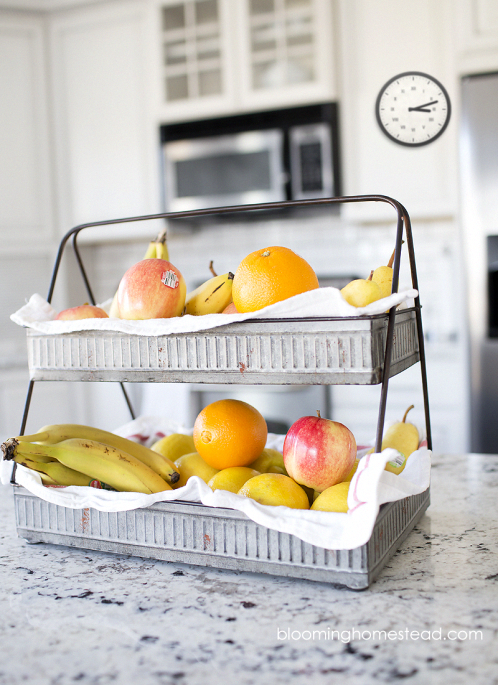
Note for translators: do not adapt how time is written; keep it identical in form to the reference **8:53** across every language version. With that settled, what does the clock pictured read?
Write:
**3:12**
